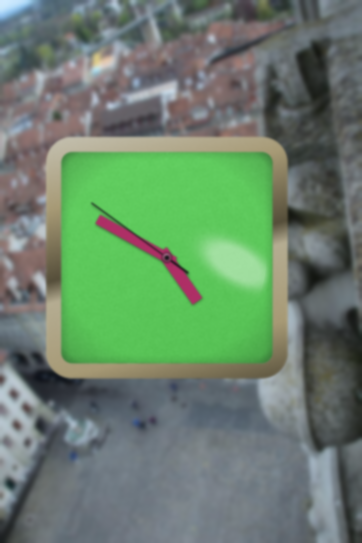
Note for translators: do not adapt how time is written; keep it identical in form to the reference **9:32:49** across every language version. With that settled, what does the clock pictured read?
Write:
**4:49:51**
